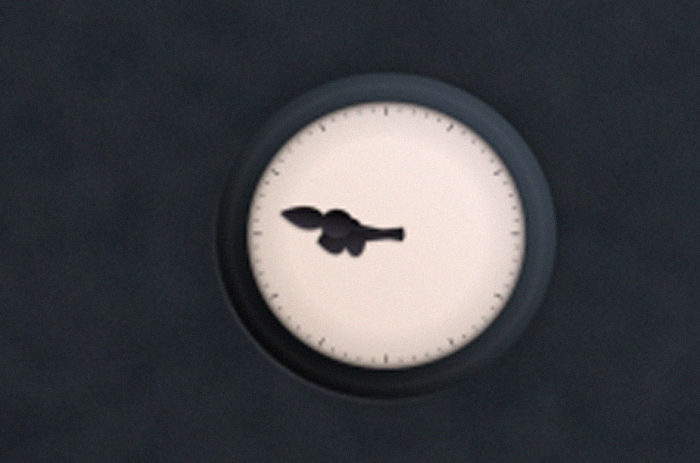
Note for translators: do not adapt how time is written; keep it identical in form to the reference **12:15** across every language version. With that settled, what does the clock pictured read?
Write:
**8:47**
